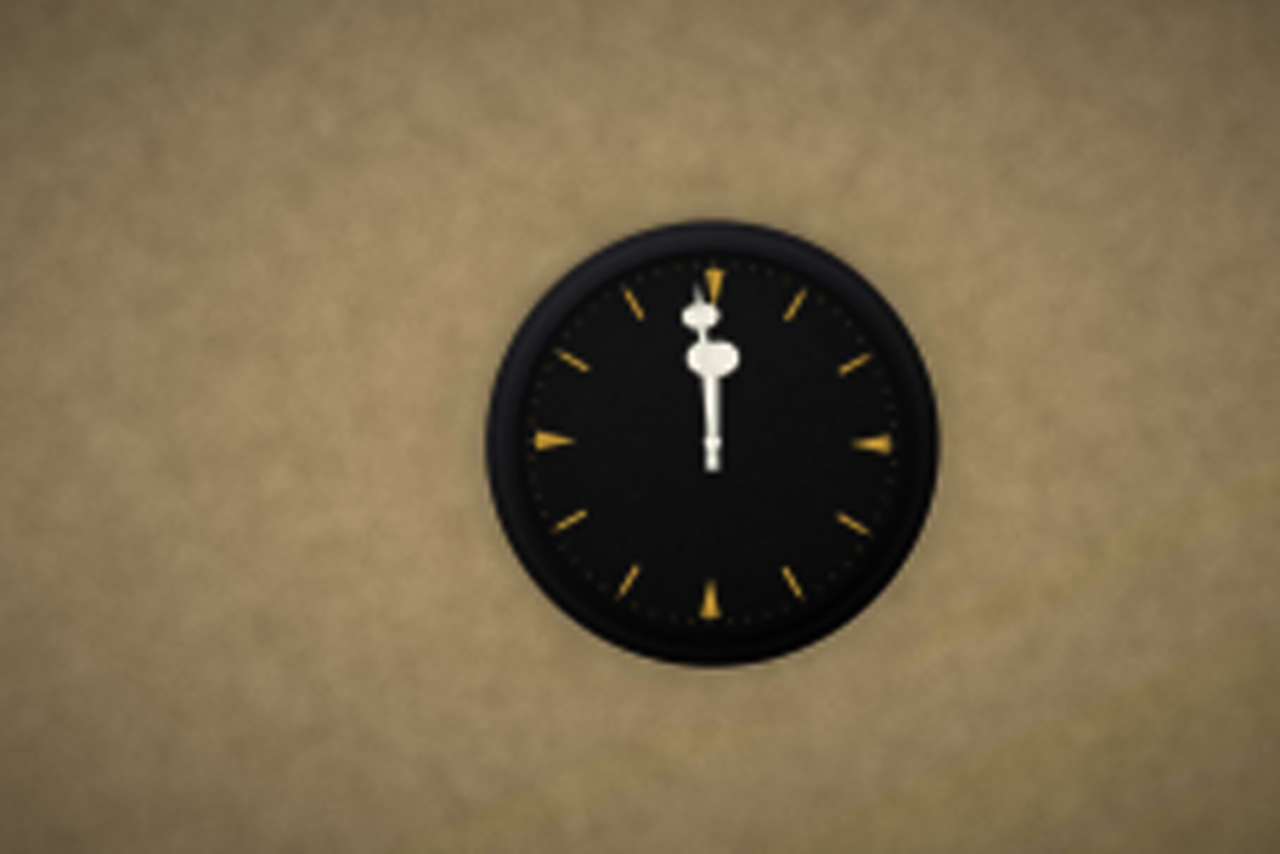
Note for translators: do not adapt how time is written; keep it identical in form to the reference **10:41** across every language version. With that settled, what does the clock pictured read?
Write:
**11:59**
